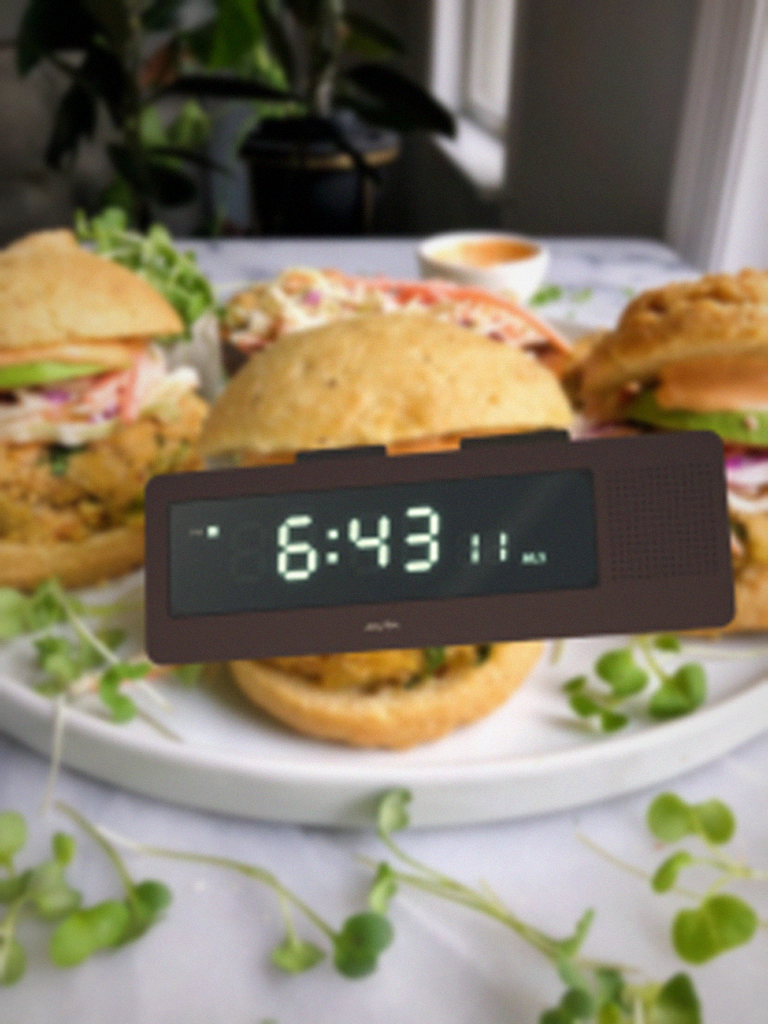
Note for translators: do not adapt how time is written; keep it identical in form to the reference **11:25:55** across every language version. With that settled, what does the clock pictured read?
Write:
**6:43:11**
